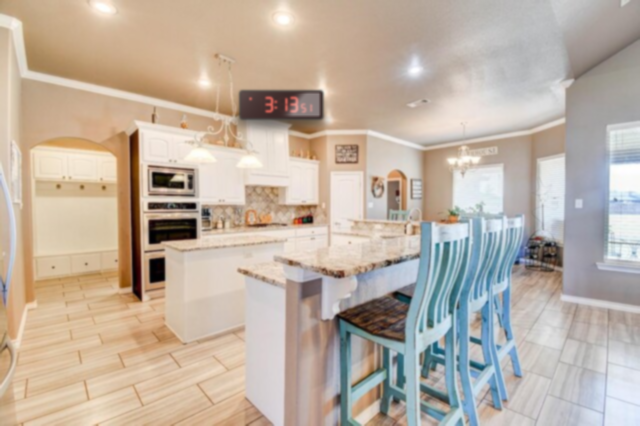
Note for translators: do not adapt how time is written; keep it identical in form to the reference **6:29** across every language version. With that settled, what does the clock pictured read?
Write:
**3:13**
